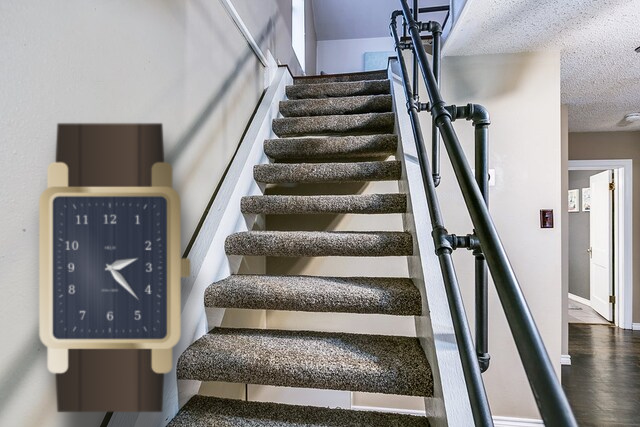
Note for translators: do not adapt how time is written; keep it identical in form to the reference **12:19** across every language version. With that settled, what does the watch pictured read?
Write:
**2:23**
